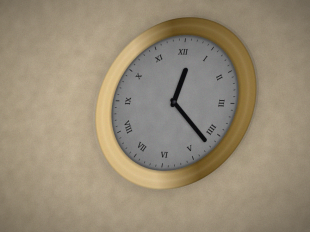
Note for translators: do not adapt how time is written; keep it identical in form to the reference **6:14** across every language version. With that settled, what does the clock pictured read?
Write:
**12:22**
